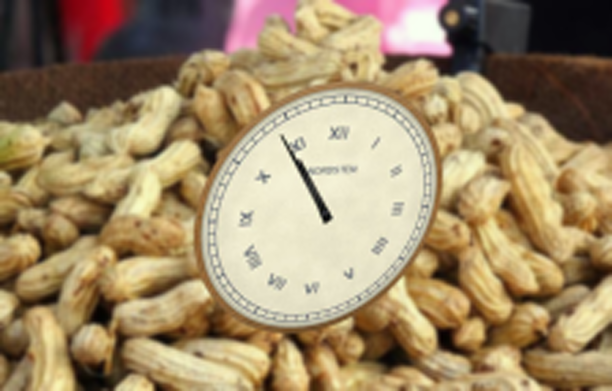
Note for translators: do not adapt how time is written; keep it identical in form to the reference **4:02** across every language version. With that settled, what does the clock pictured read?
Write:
**10:54**
